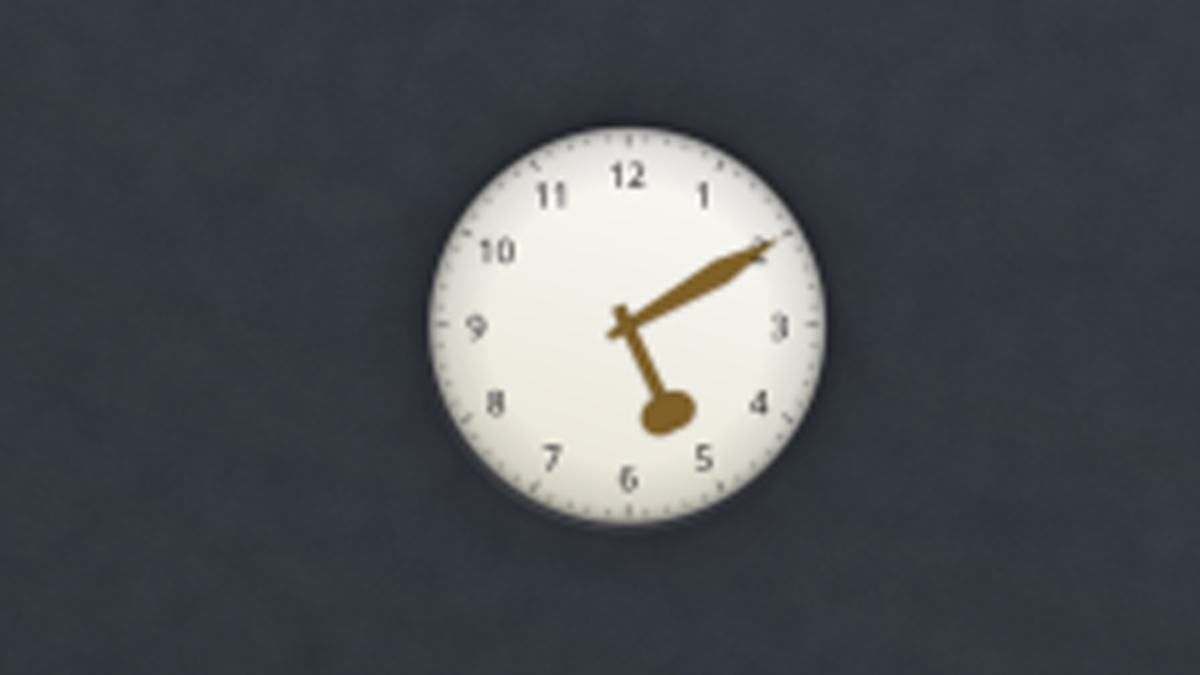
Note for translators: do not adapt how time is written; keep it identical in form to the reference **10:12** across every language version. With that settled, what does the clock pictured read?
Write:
**5:10**
